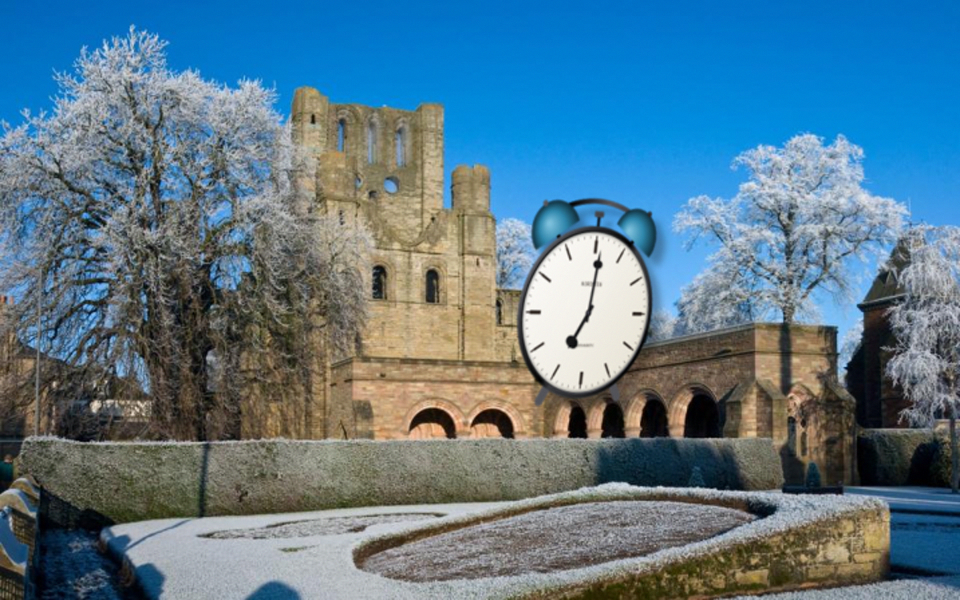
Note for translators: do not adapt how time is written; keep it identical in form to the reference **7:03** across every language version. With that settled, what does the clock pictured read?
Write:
**7:01**
